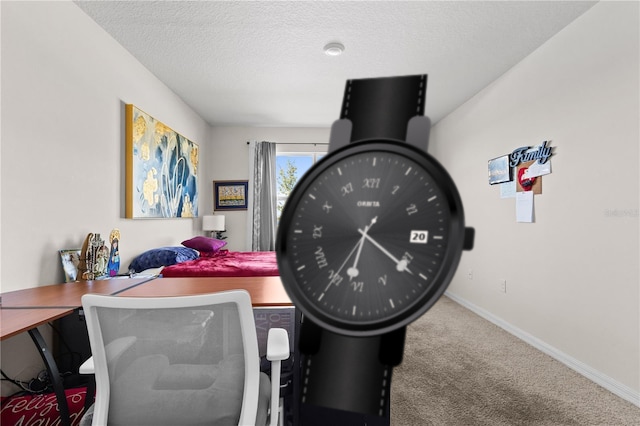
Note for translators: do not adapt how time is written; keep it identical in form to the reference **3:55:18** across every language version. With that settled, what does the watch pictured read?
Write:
**6:20:35**
